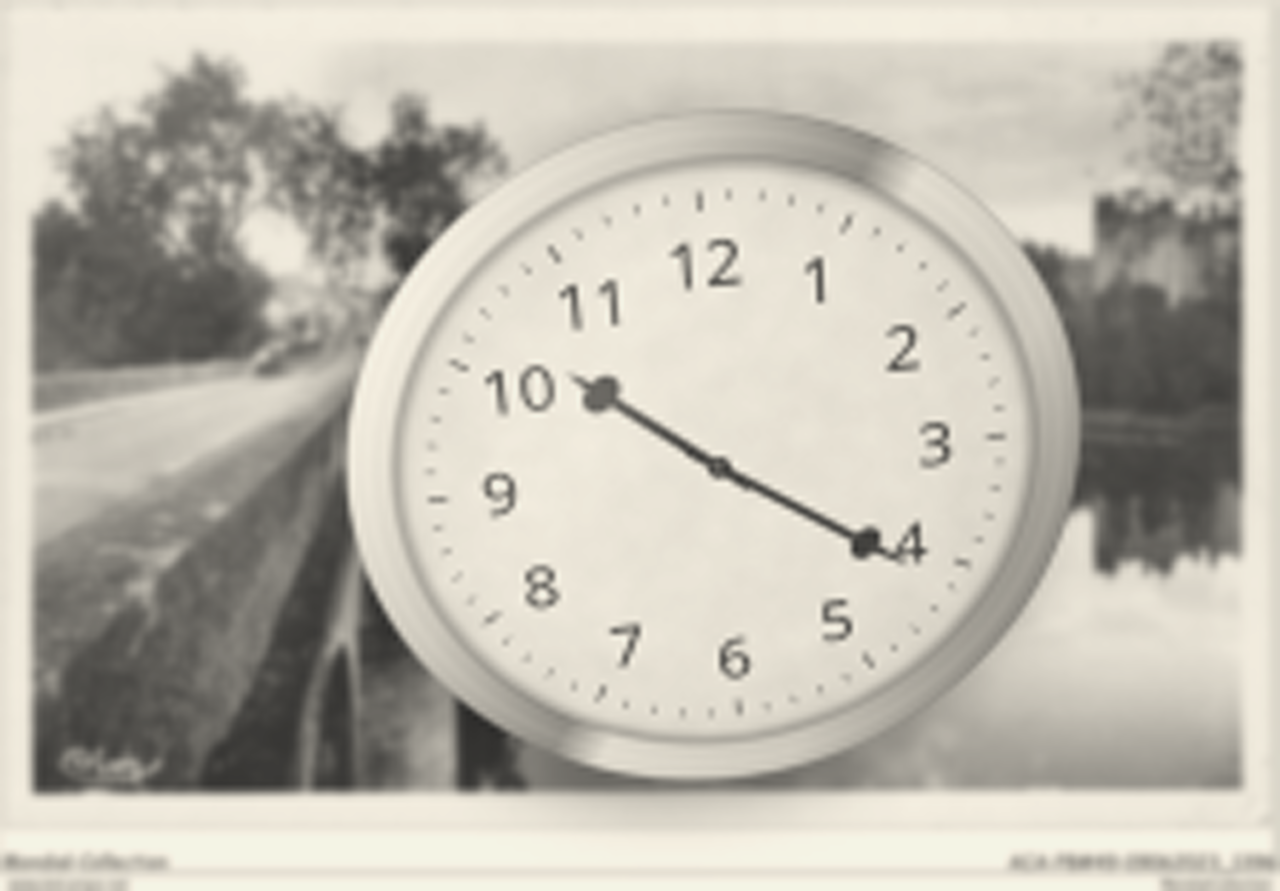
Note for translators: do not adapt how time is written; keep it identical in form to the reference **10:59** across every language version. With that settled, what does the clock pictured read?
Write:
**10:21**
